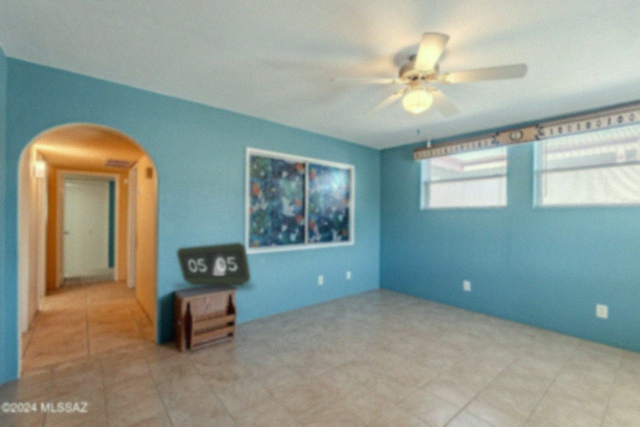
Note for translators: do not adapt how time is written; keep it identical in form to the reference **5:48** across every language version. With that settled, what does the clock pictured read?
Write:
**5:05**
